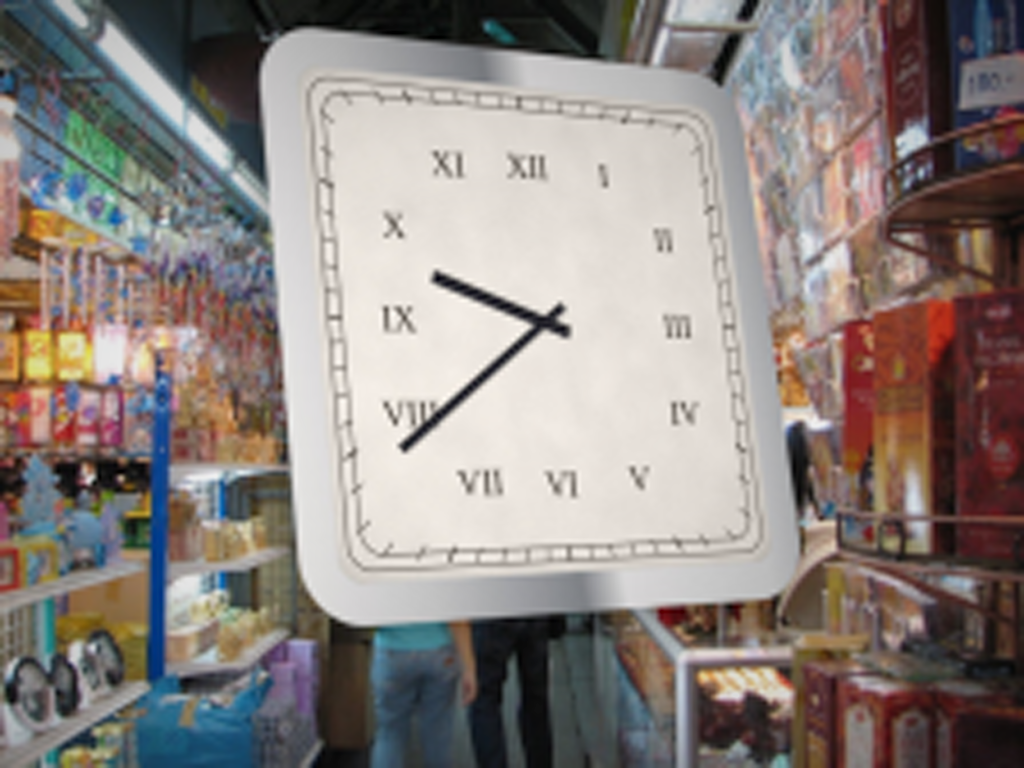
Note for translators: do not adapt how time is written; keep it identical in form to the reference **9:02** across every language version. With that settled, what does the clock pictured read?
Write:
**9:39**
